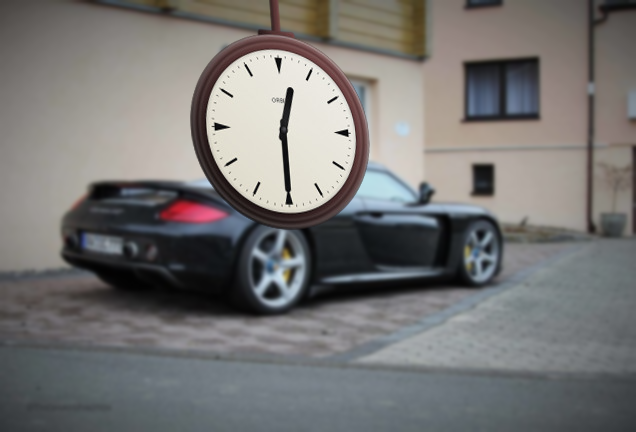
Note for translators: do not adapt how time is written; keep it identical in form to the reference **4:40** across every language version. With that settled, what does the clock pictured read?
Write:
**12:30**
